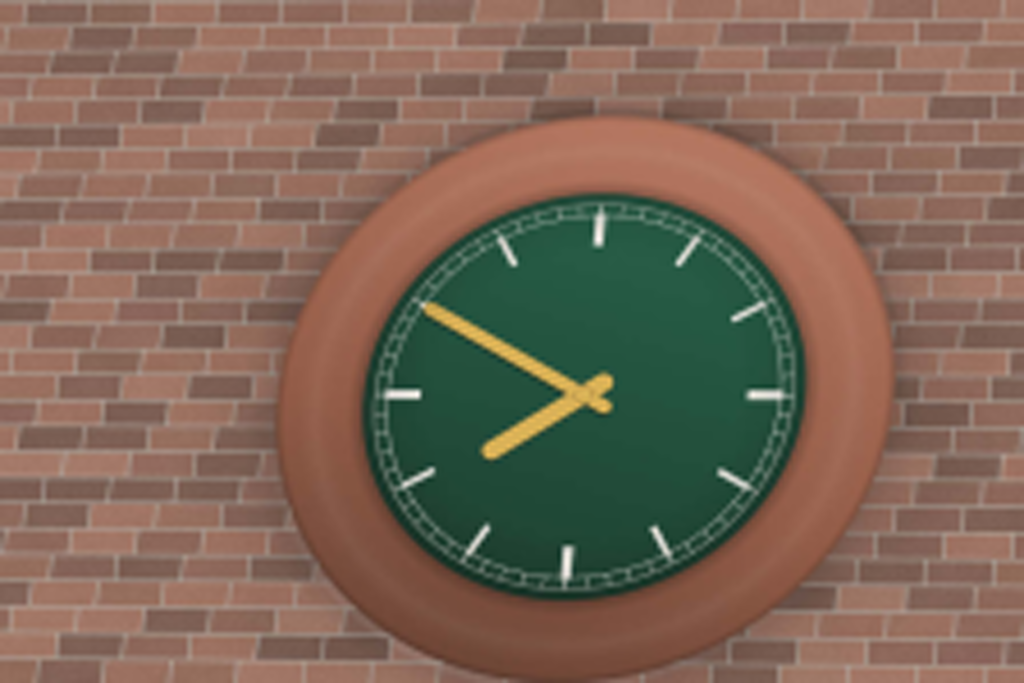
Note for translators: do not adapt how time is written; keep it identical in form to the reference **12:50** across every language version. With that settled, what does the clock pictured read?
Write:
**7:50**
